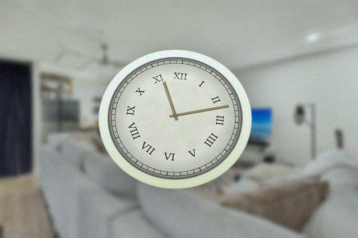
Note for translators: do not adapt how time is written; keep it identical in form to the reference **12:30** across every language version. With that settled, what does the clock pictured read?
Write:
**11:12**
